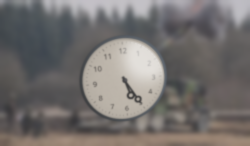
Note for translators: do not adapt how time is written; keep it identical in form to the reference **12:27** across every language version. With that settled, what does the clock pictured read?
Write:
**5:25**
